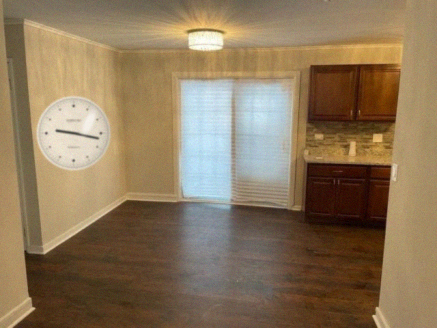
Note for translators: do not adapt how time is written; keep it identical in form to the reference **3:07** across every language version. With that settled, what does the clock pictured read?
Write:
**9:17**
